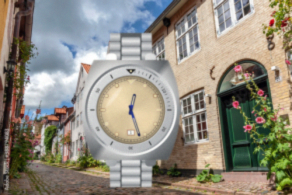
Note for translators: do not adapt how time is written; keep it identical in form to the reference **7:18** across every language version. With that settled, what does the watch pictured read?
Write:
**12:27**
